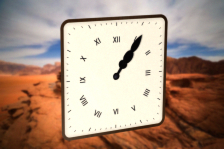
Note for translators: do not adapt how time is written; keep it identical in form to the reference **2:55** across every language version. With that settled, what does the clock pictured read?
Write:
**1:06**
